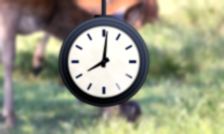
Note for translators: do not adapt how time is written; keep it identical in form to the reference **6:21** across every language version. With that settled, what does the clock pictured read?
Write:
**8:01**
